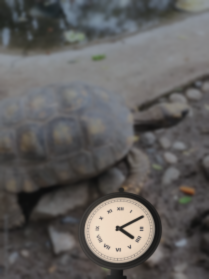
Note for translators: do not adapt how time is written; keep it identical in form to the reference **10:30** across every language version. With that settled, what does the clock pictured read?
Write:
**4:10**
